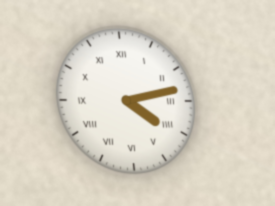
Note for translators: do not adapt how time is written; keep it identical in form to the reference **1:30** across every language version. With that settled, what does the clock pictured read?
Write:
**4:13**
